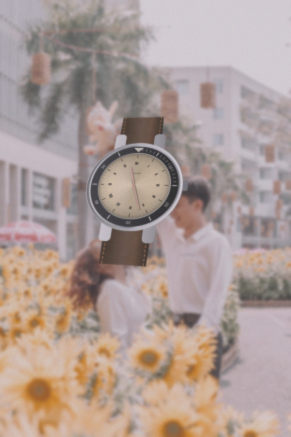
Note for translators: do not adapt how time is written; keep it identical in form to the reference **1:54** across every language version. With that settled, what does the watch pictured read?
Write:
**11:27**
